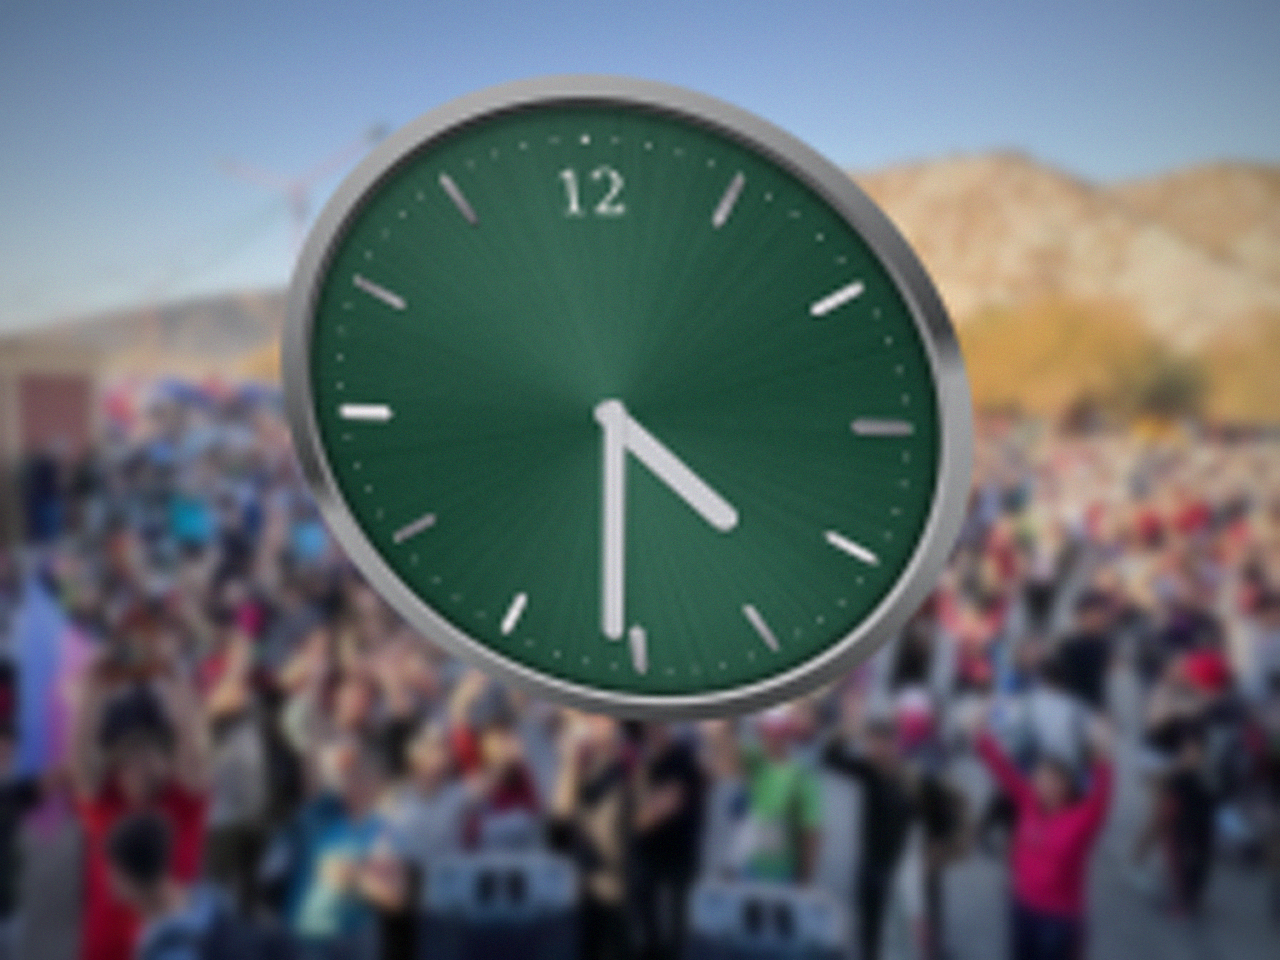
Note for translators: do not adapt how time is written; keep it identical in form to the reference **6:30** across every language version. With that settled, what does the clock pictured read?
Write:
**4:31**
